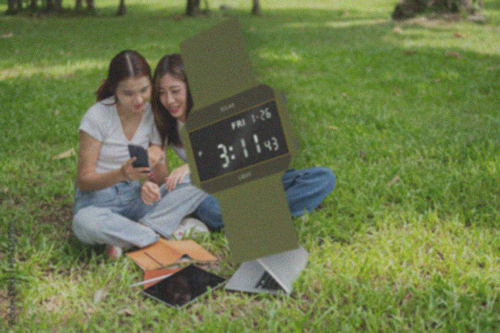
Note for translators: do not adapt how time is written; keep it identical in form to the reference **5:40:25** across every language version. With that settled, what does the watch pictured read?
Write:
**3:11:43**
